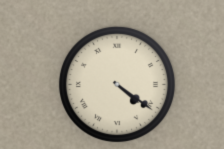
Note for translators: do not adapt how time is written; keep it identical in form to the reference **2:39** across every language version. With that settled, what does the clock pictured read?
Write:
**4:21**
